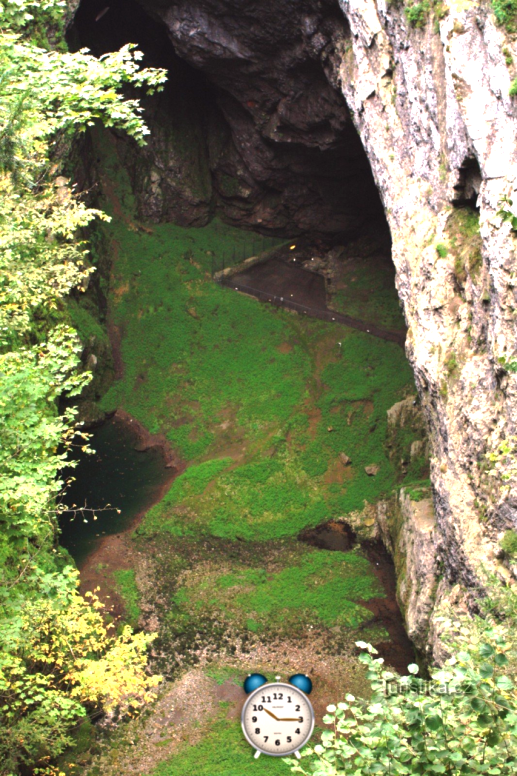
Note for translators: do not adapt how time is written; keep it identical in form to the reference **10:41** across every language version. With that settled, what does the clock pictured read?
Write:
**10:15**
